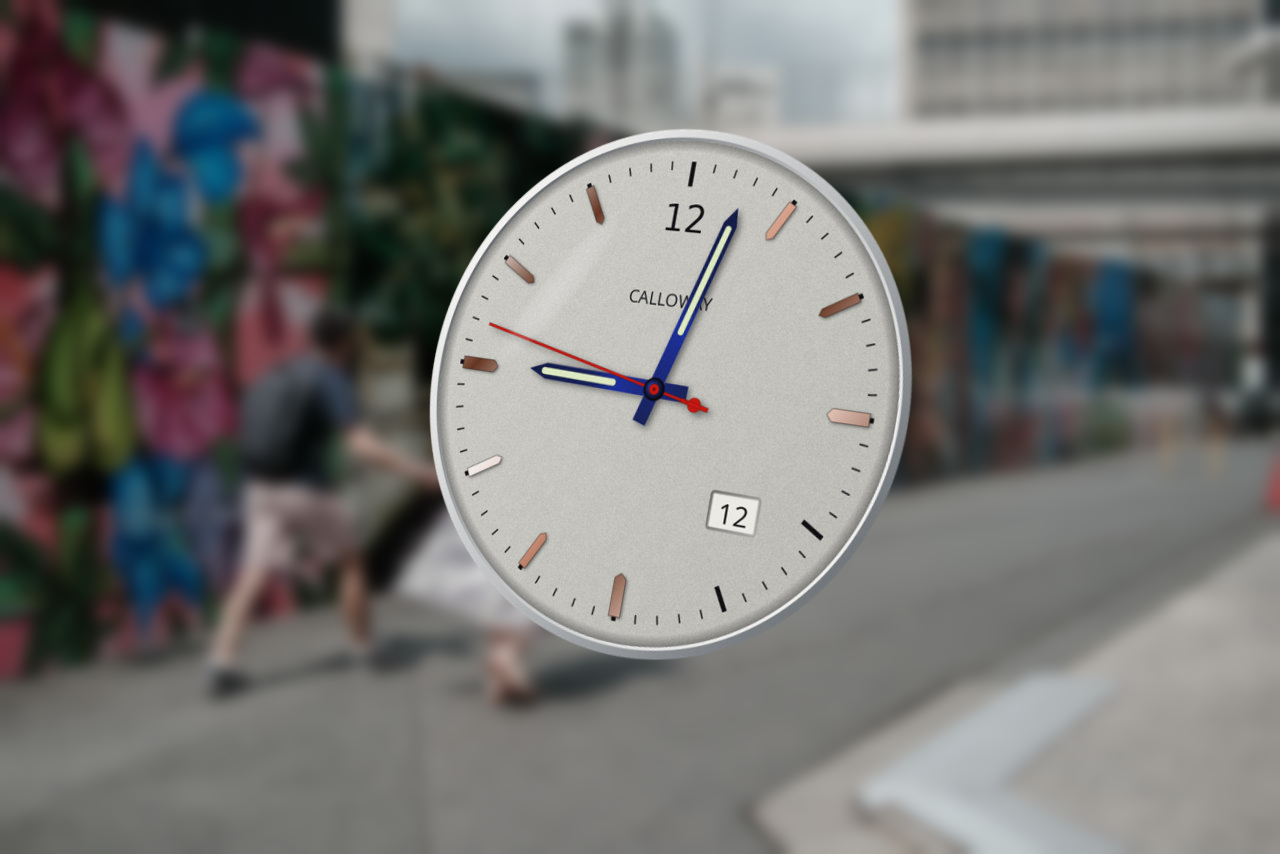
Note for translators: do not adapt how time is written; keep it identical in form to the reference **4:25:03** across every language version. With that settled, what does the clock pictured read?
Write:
**9:02:47**
